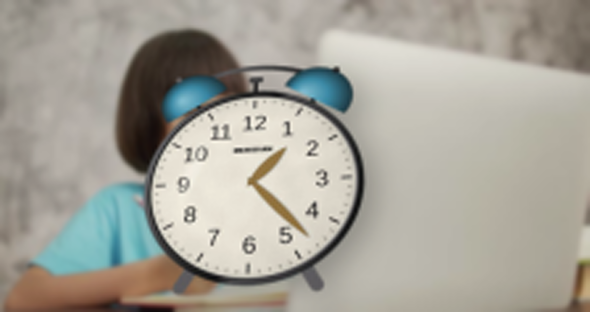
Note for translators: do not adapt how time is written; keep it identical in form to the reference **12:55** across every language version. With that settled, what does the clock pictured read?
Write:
**1:23**
